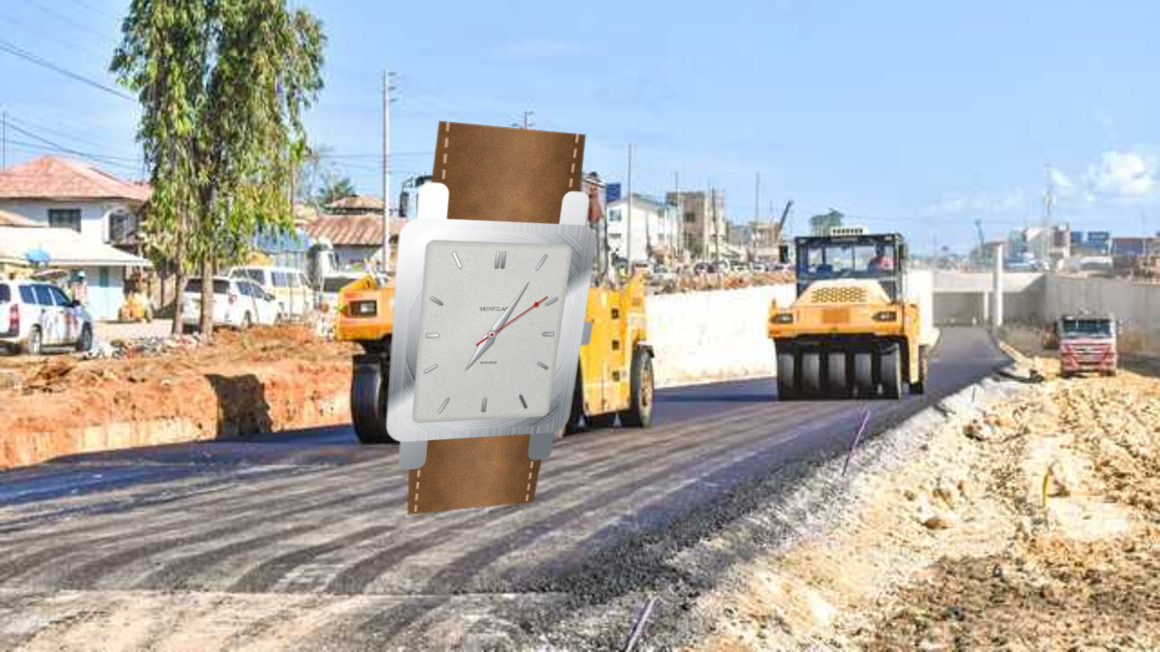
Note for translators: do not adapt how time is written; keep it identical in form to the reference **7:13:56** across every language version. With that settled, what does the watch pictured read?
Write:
**7:05:09**
